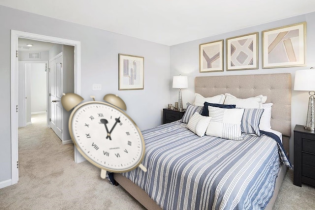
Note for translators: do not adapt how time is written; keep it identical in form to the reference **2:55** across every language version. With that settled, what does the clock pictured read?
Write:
**12:08**
